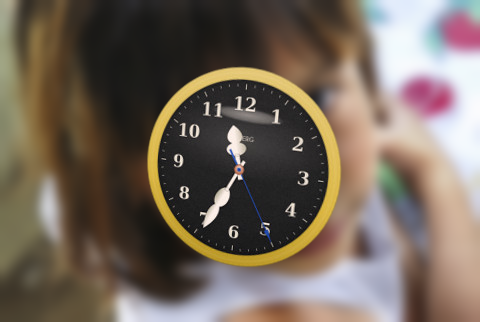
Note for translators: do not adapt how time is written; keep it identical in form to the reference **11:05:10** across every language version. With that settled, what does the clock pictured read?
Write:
**11:34:25**
